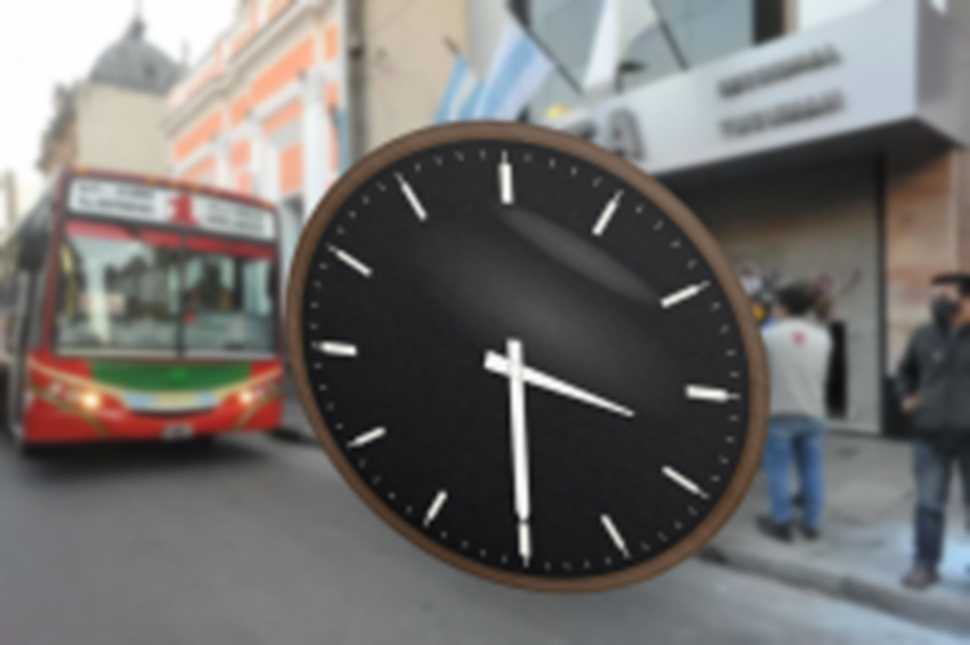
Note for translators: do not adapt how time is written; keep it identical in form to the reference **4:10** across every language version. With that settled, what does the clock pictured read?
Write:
**3:30**
